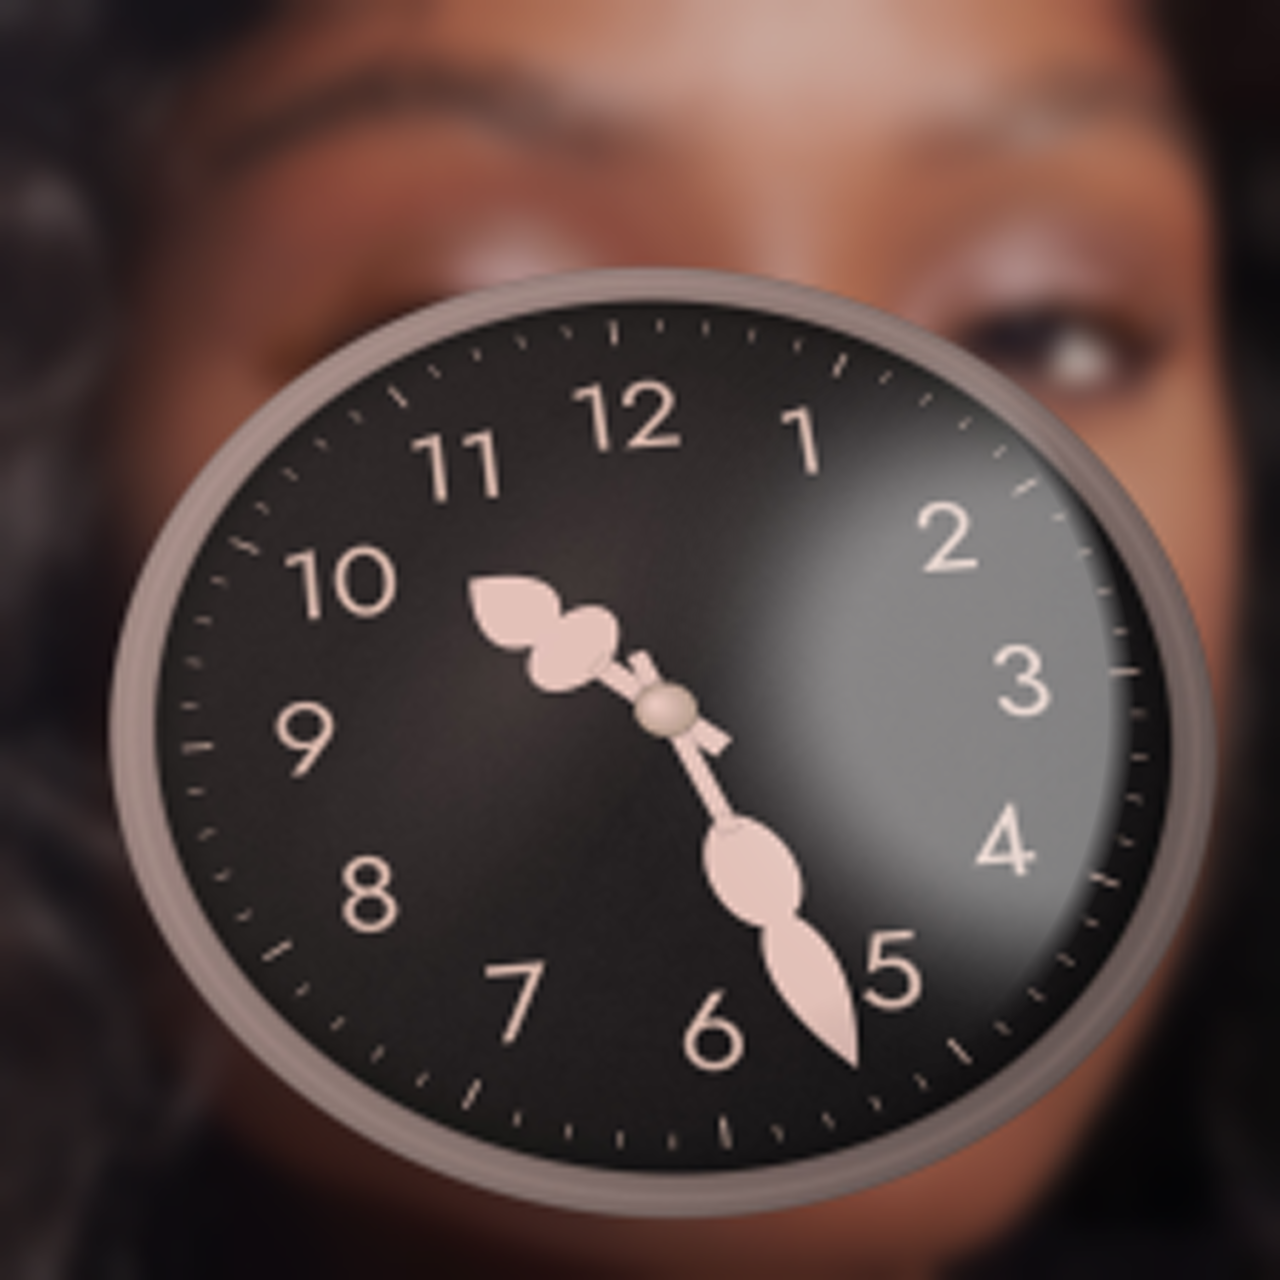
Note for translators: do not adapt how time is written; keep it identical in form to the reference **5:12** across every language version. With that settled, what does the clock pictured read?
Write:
**10:27**
